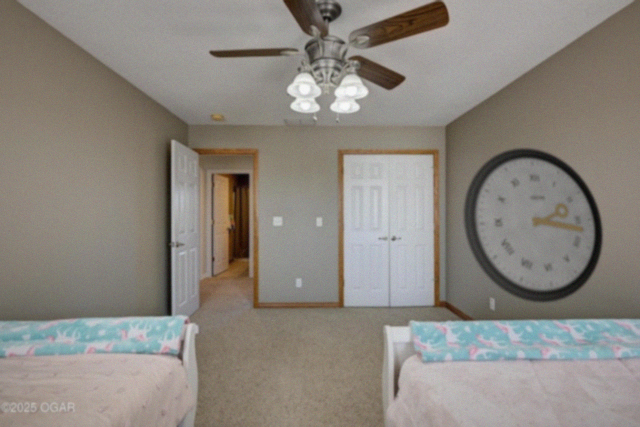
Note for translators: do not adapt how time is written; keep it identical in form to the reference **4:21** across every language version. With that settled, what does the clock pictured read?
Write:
**2:17**
